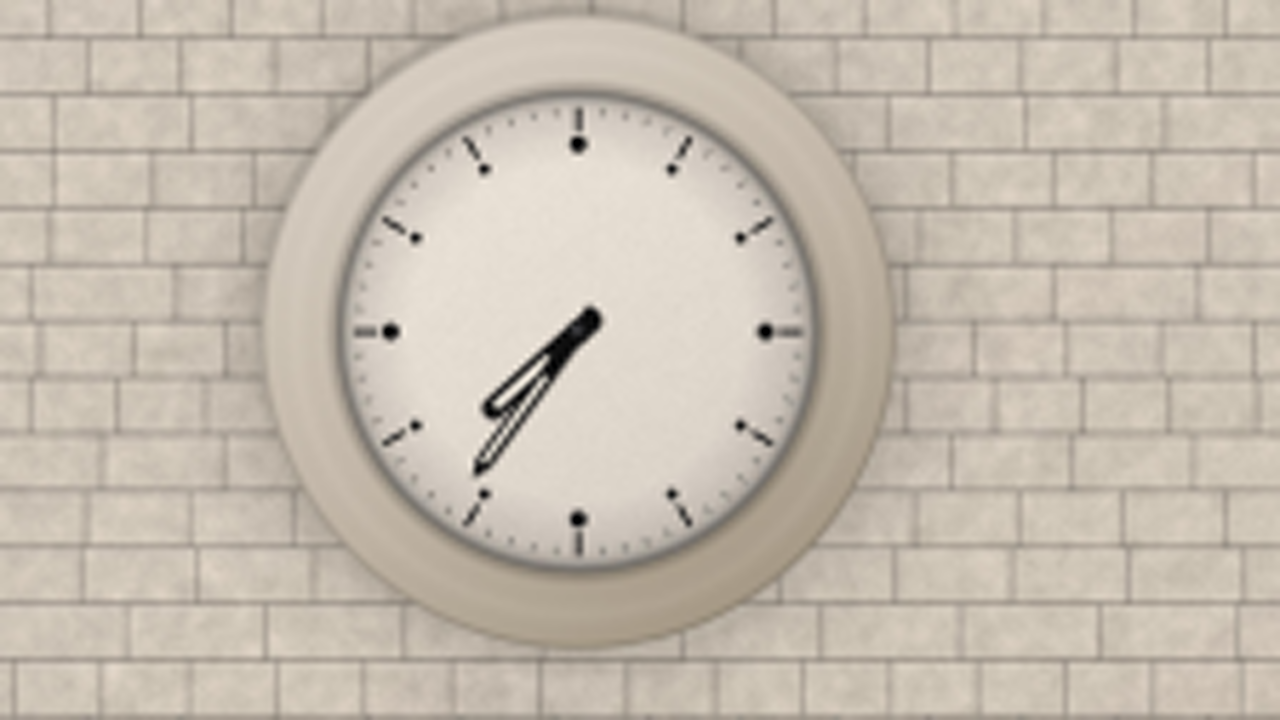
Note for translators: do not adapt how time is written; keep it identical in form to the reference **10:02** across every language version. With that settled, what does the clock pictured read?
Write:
**7:36**
